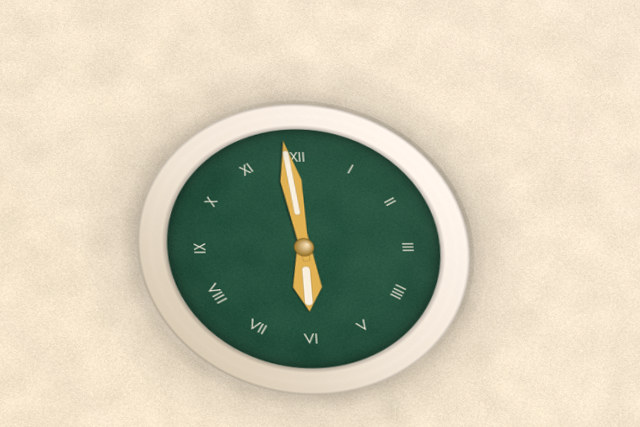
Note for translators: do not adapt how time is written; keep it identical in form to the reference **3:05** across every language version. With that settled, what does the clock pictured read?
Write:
**5:59**
